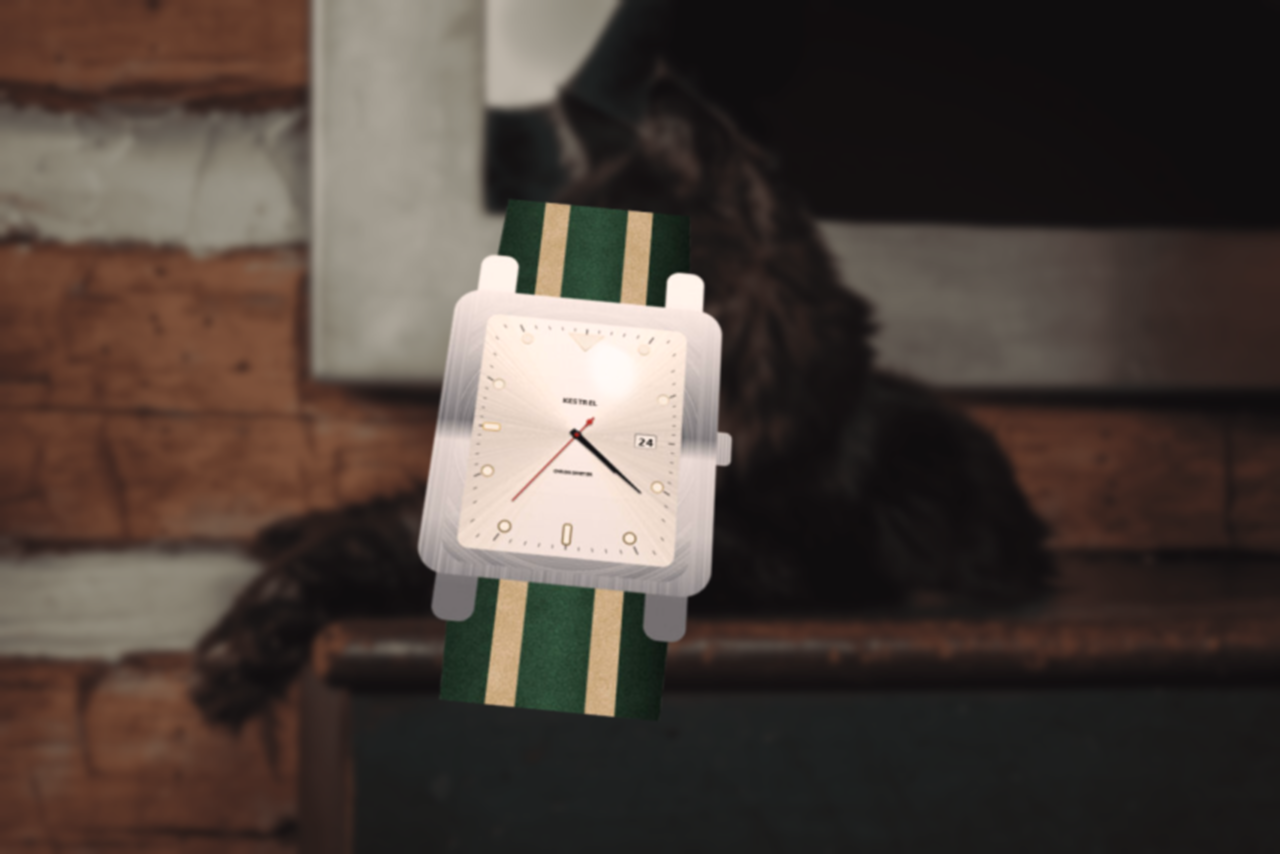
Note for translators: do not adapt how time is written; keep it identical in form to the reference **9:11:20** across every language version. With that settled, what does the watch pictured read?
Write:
**4:21:36**
